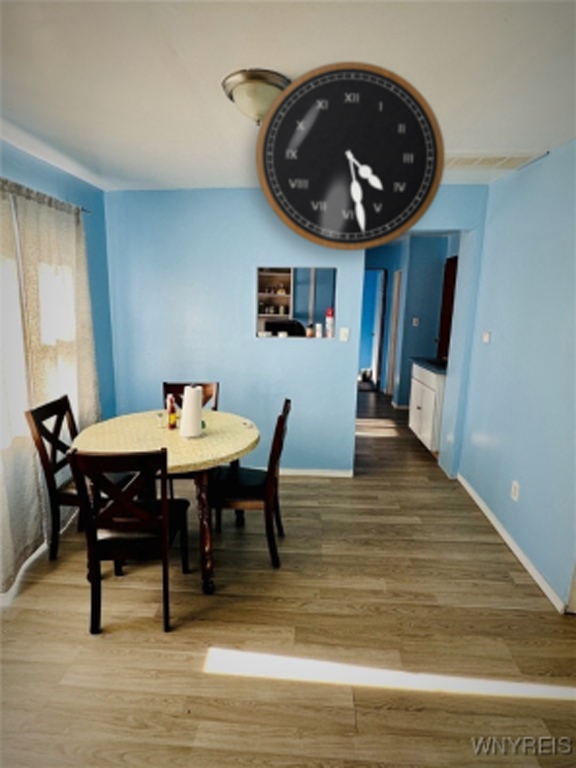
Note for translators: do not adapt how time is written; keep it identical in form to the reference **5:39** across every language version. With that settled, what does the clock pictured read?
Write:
**4:28**
